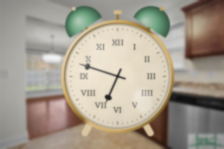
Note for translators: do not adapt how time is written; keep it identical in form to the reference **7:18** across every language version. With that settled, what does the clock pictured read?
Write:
**6:48**
